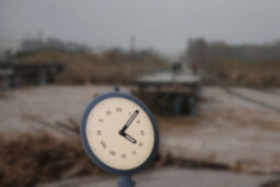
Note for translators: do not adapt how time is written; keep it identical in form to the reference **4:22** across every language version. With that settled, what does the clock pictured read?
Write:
**4:07**
